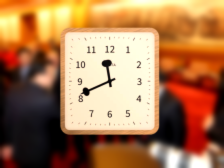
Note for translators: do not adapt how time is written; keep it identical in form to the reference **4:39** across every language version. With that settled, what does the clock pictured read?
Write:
**11:41**
